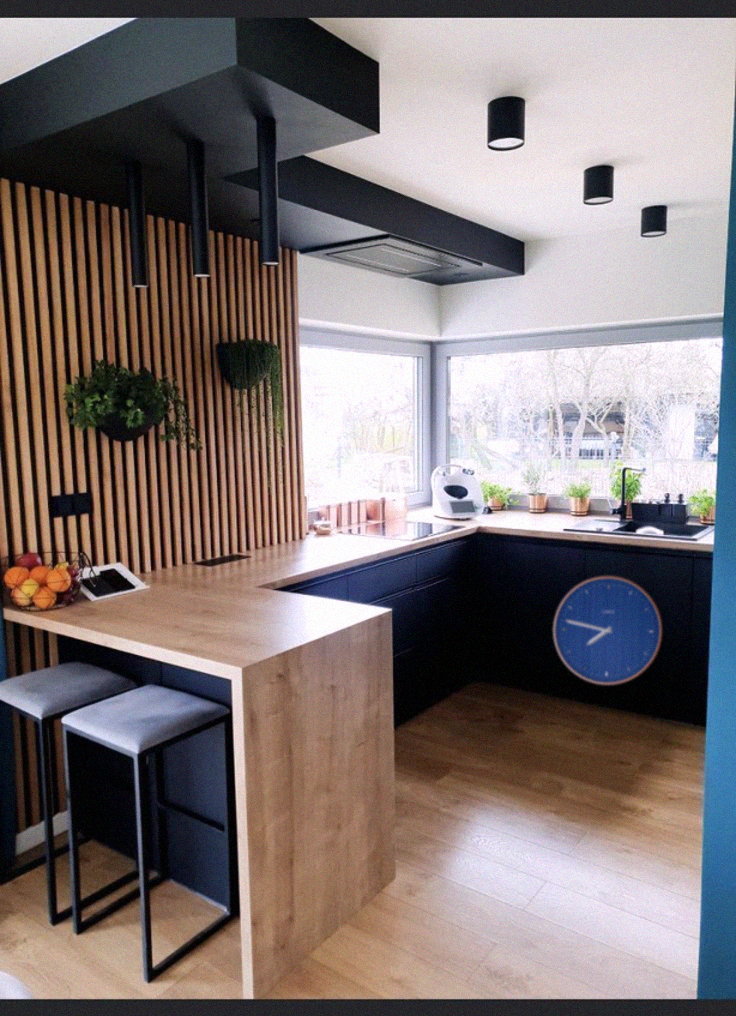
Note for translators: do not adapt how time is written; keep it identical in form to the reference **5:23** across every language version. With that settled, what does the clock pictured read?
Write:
**7:47**
